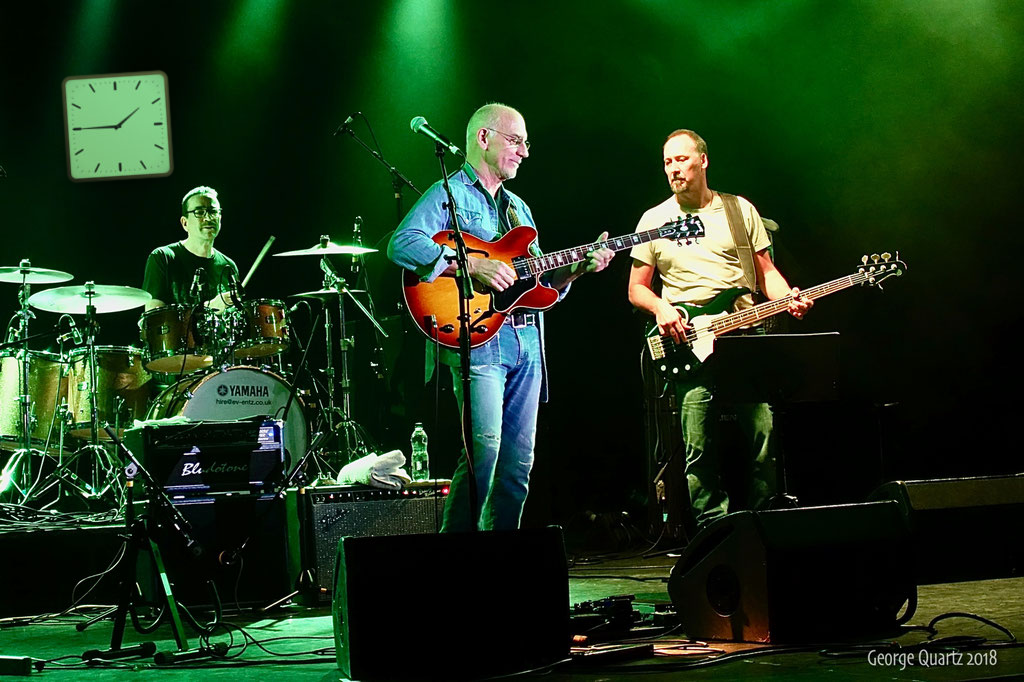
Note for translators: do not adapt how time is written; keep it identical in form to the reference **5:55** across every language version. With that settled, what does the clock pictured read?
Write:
**1:45**
